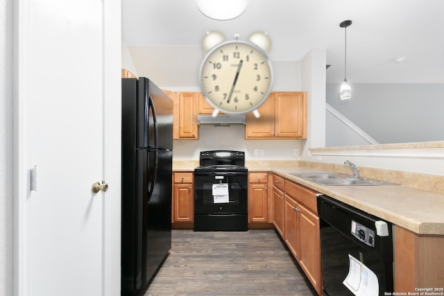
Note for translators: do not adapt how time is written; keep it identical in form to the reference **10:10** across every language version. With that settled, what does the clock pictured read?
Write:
**12:33**
